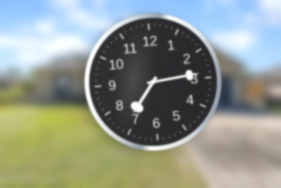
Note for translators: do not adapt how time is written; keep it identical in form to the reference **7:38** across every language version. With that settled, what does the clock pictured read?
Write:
**7:14**
